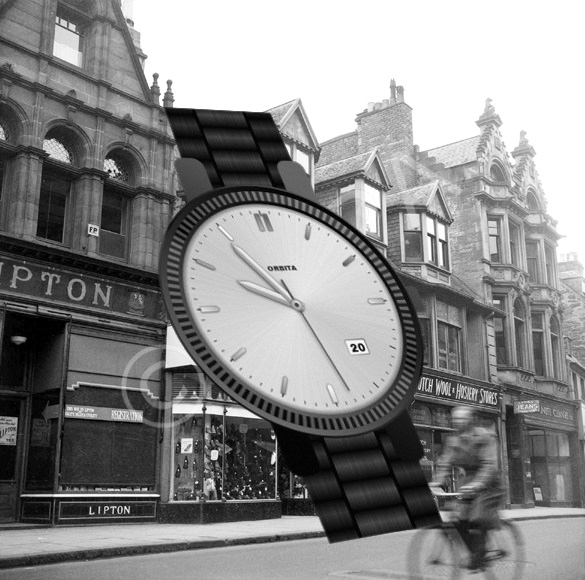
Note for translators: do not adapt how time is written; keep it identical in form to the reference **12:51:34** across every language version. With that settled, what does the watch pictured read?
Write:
**9:54:28**
